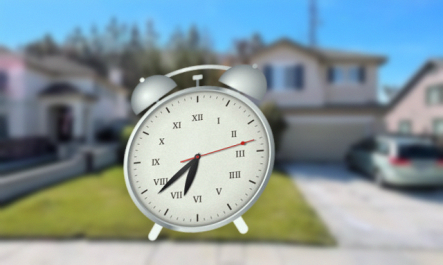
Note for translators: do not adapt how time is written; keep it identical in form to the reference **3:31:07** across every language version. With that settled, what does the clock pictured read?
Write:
**6:38:13**
